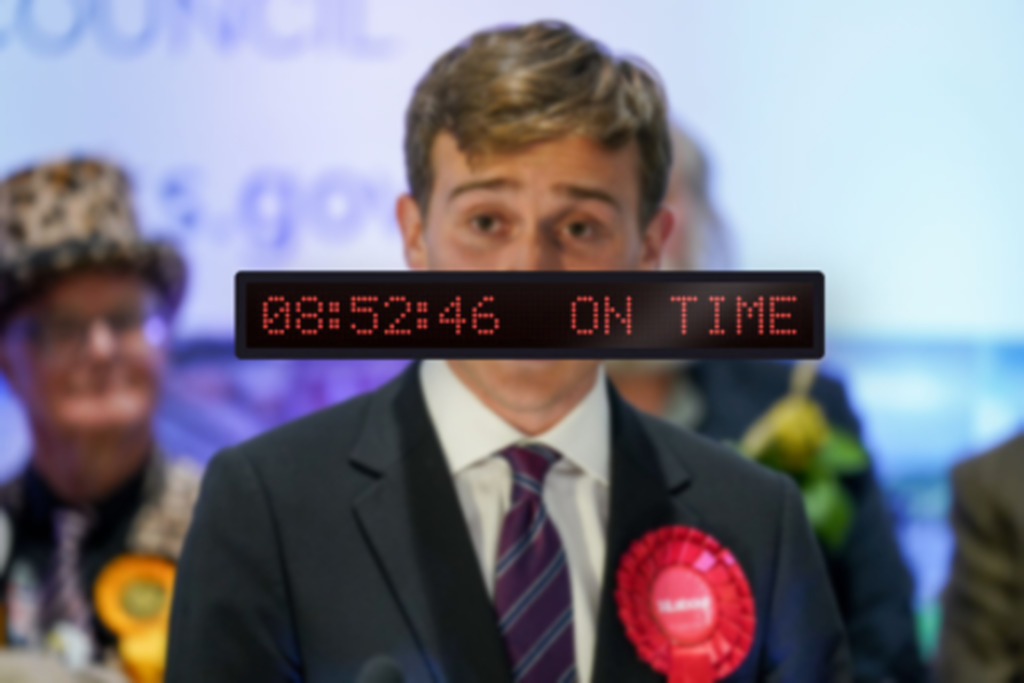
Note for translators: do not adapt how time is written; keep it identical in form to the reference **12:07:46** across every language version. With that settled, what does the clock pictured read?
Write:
**8:52:46**
